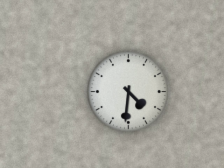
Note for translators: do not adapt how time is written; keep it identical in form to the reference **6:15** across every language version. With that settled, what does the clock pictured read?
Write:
**4:31**
